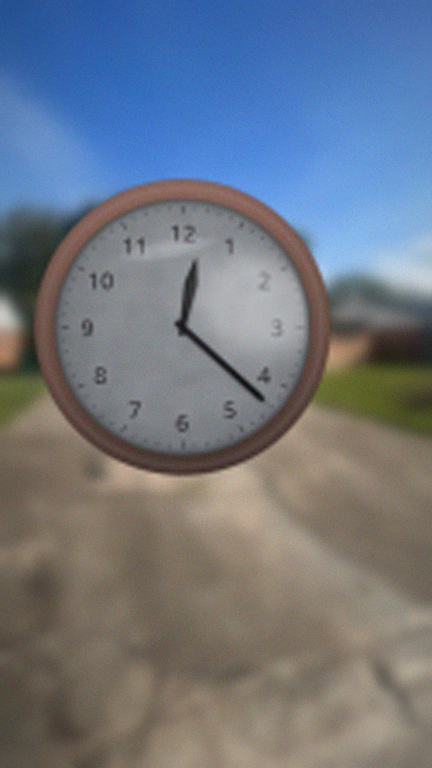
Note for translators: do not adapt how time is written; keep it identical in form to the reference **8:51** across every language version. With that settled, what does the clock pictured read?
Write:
**12:22**
